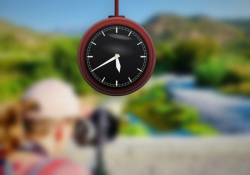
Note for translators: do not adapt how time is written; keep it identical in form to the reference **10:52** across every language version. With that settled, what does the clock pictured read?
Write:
**5:40**
